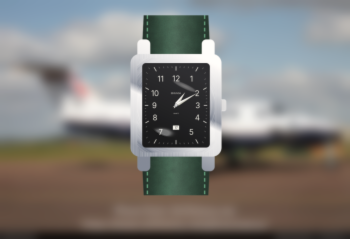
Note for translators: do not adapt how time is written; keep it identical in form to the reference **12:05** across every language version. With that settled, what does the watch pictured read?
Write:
**1:10**
